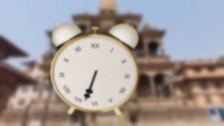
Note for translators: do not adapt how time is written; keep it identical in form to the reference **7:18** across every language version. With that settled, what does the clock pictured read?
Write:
**6:33**
